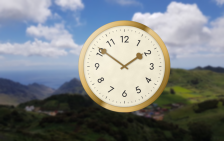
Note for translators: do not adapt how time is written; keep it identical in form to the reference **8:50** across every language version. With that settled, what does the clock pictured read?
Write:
**1:51**
